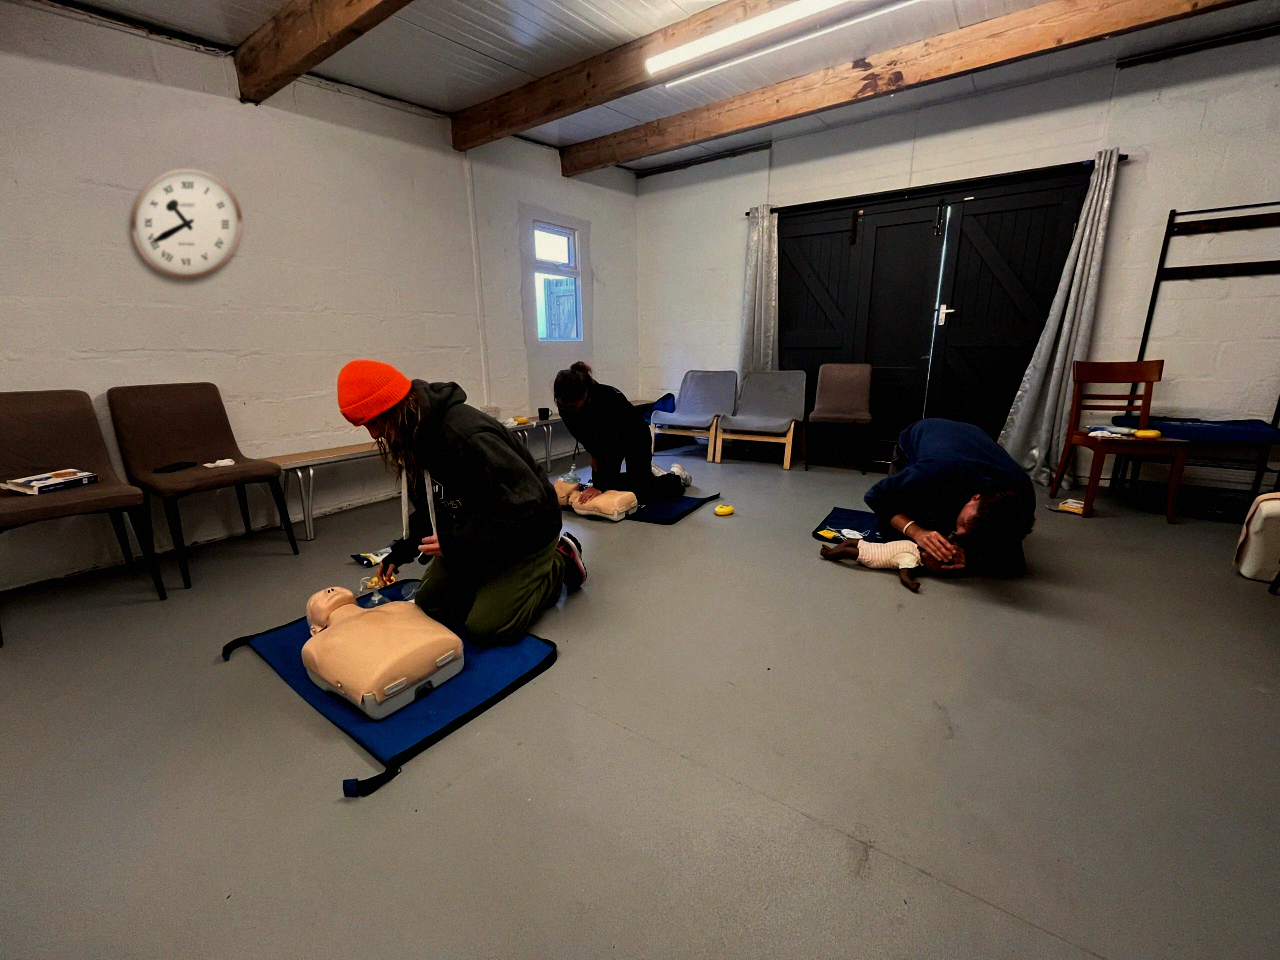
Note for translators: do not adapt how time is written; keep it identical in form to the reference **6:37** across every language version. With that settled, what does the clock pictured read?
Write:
**10:40**
